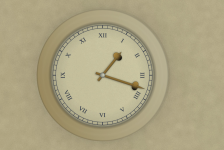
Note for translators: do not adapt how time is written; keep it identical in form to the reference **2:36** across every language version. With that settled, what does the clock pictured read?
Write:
**1:18**
